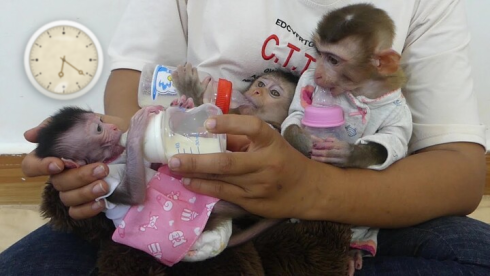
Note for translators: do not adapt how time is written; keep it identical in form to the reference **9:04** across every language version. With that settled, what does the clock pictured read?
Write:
**6:21**
